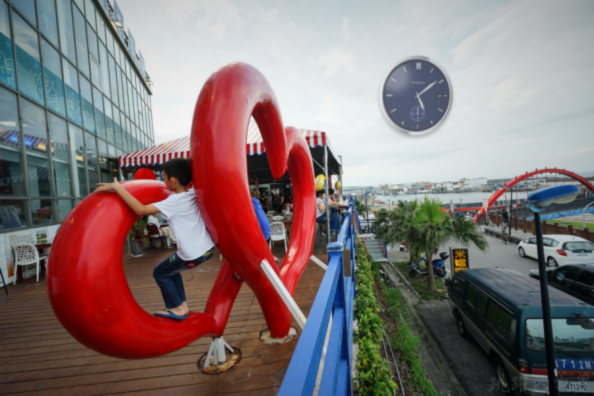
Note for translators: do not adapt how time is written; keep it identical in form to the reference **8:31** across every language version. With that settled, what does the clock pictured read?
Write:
**5:09**
